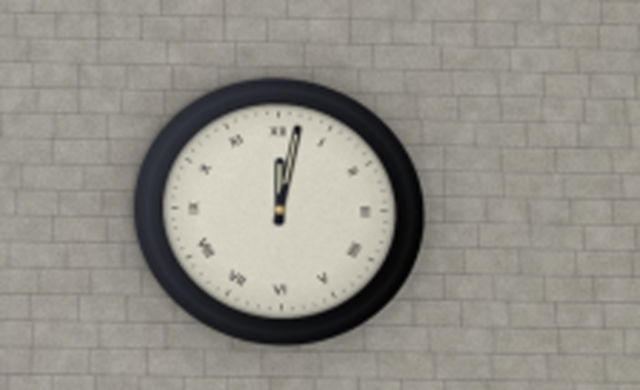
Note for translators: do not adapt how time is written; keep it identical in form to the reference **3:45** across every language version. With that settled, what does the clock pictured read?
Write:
**12:02**
